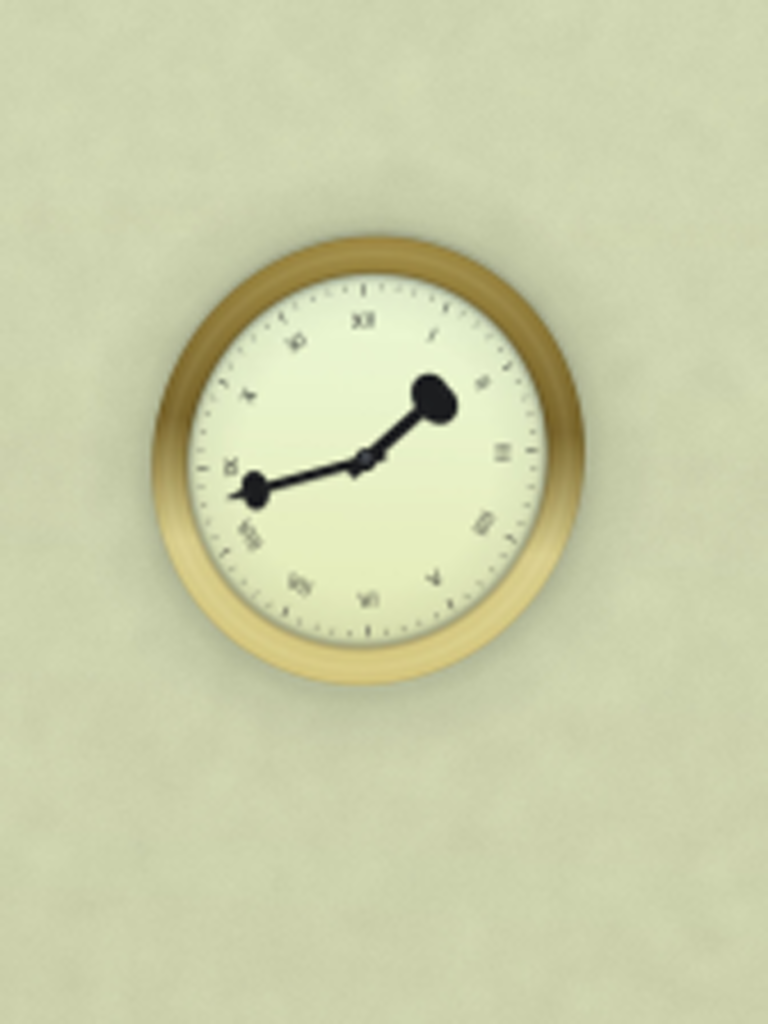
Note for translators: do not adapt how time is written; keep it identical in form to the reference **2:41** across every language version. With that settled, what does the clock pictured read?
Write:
**1:43**
